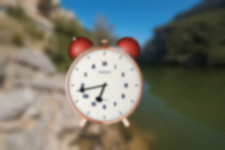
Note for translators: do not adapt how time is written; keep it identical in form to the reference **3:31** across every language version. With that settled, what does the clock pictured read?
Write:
**6:43**
